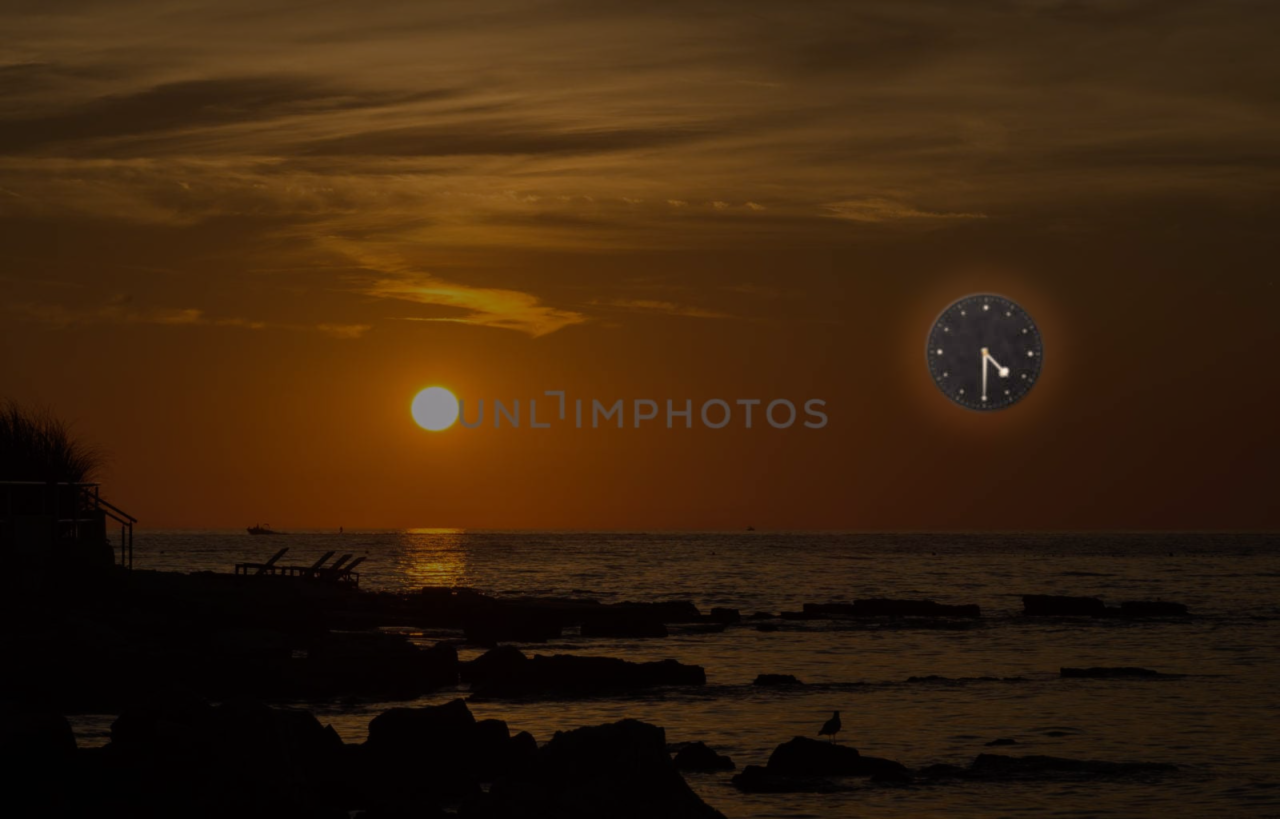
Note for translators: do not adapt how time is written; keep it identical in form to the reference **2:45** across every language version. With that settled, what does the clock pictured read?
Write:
**4:30**
